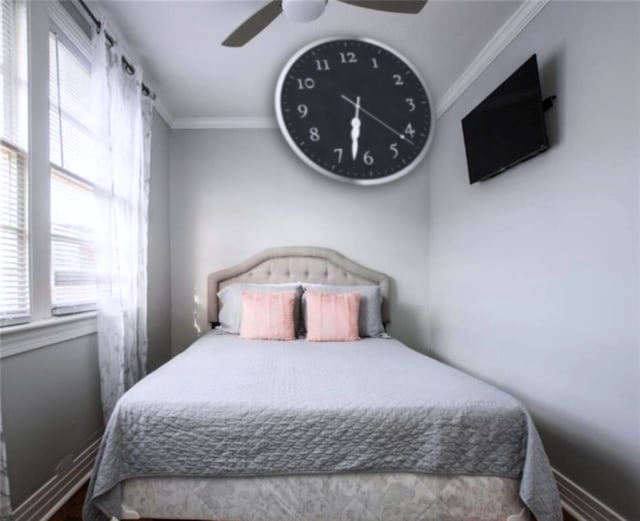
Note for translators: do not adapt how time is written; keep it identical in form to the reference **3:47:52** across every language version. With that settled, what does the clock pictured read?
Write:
**6:32:22**
